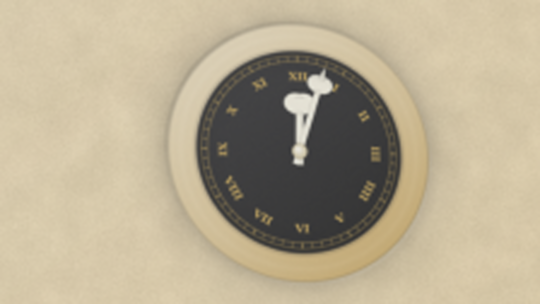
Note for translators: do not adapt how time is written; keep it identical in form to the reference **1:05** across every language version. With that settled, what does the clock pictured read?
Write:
**12:03**
